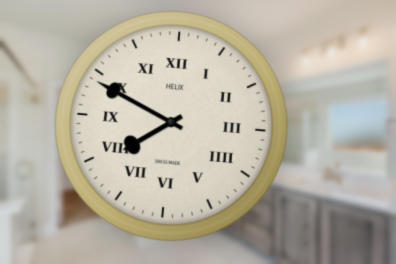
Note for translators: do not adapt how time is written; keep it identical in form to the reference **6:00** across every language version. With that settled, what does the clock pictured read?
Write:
**7:49**
